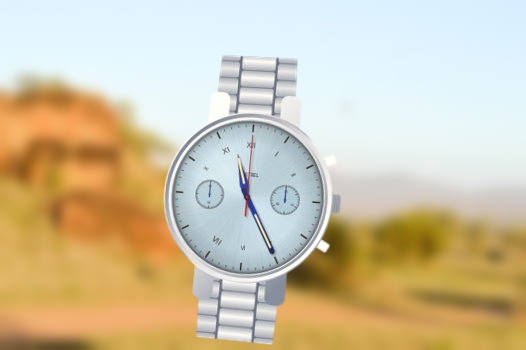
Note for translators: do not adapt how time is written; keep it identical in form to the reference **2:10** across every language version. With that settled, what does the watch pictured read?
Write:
**11:25**
